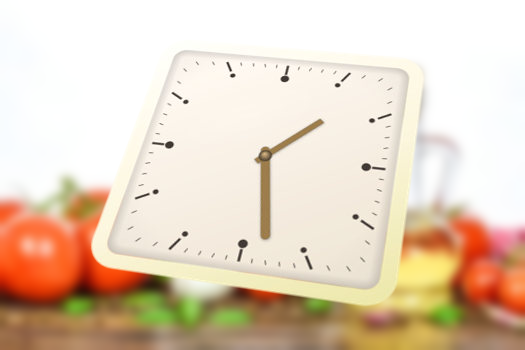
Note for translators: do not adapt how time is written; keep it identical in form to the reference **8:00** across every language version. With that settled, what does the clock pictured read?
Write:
**1:28**
